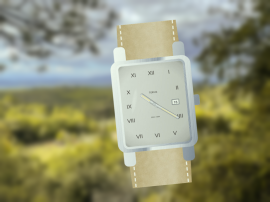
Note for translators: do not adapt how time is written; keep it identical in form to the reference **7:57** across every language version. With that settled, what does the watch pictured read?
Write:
**10:21**
